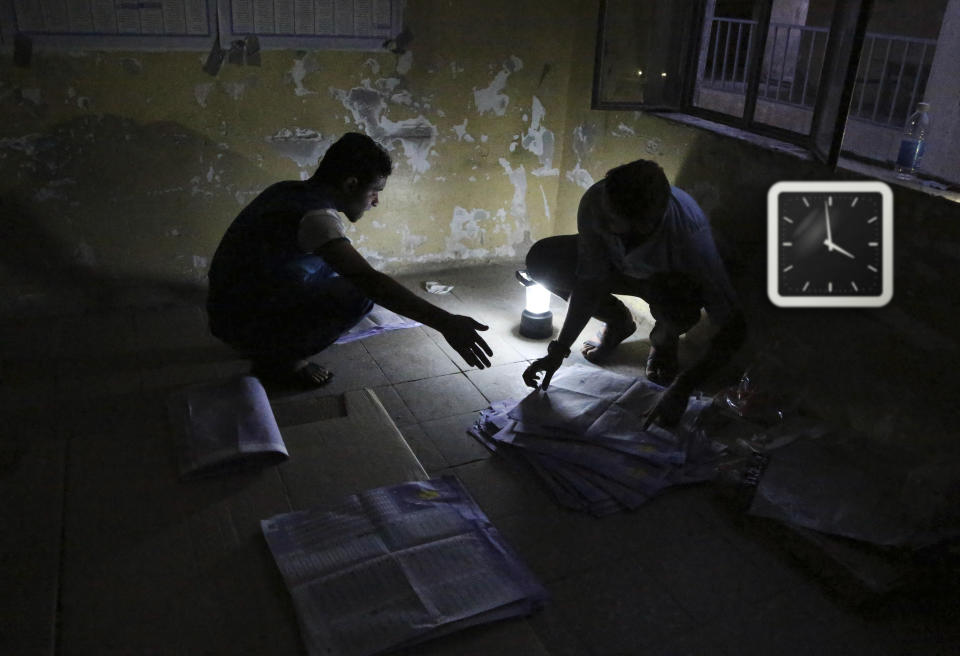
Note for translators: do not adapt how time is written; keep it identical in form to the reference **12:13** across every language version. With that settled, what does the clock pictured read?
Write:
**3:59**
